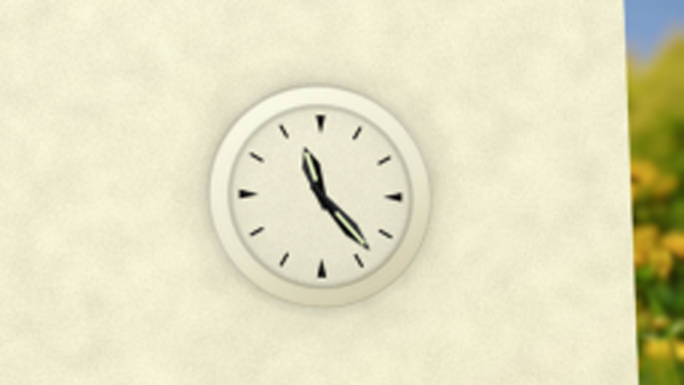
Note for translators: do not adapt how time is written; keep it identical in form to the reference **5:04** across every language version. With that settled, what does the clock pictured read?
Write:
**11:23**
